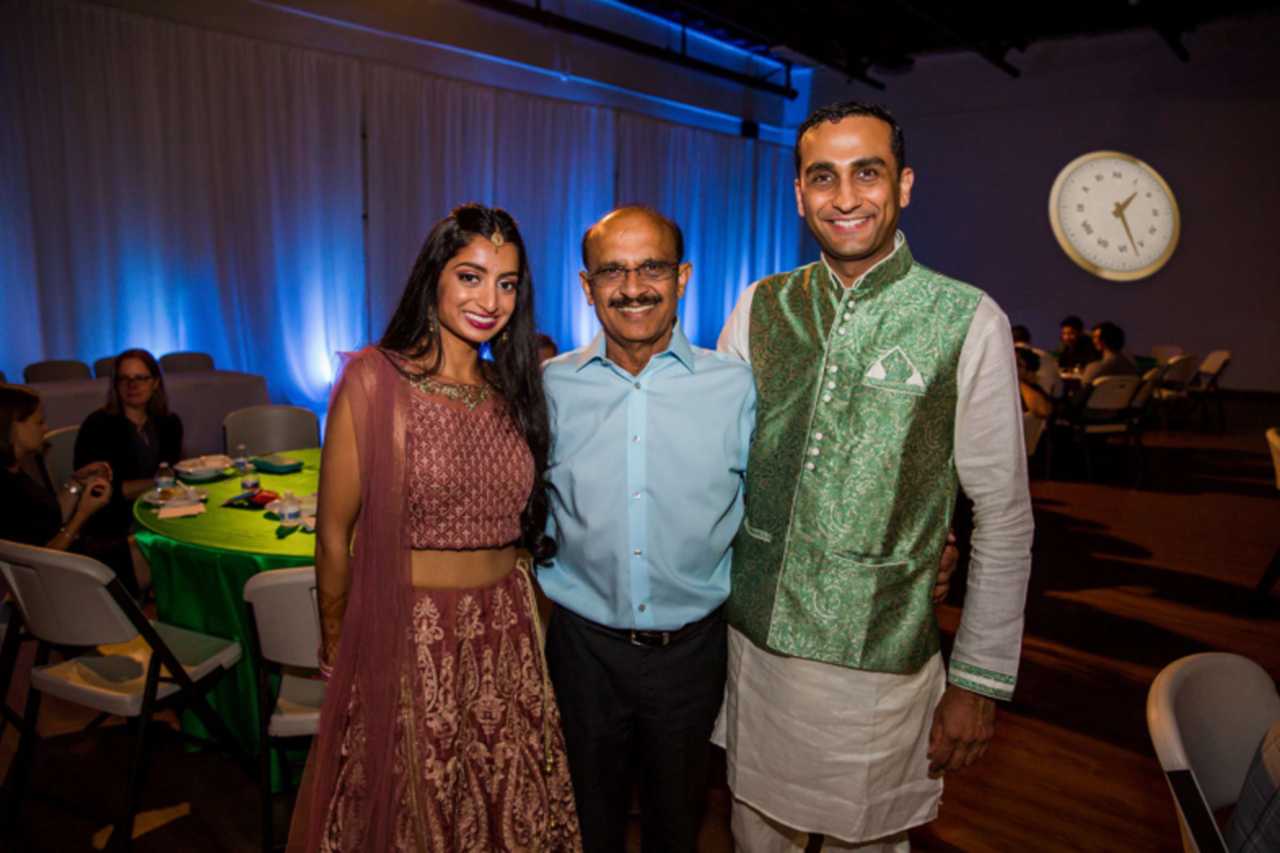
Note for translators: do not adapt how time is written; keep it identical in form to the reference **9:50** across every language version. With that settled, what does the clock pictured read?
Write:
**1:27**
